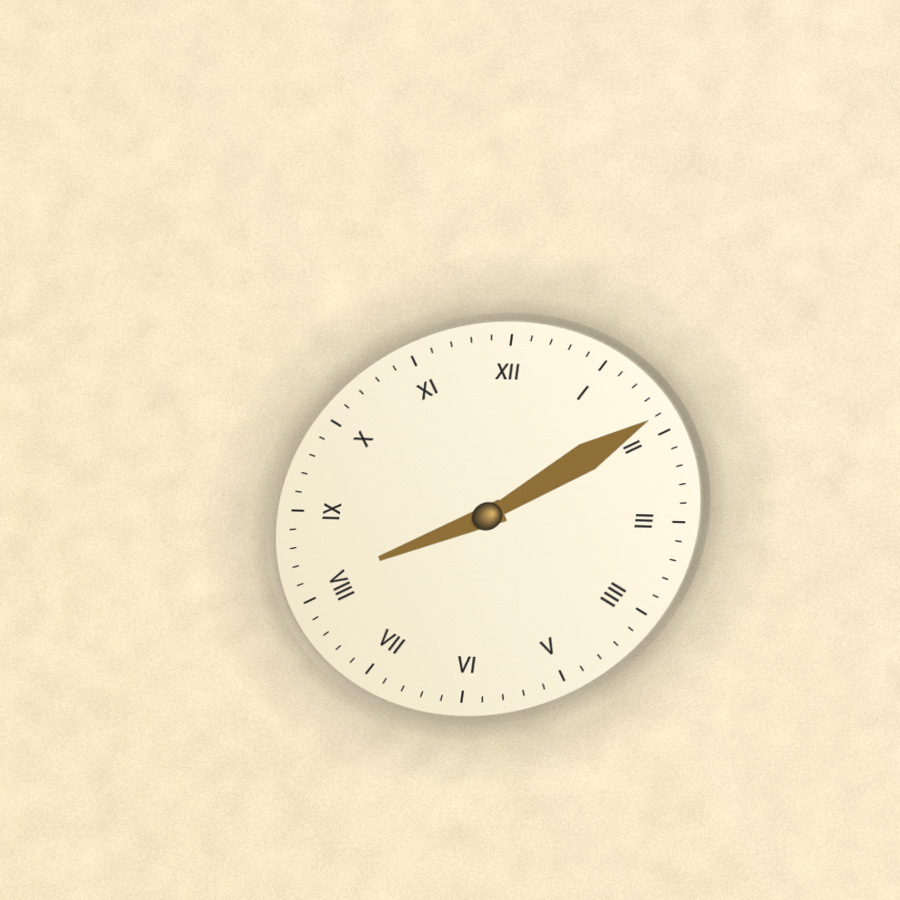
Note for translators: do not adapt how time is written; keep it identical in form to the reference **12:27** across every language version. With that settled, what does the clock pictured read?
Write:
**8:09**
